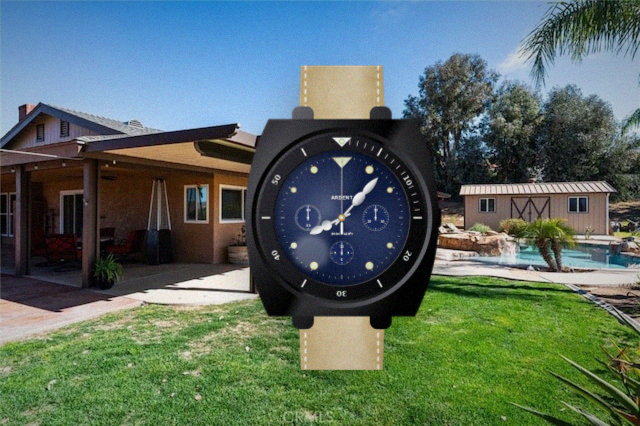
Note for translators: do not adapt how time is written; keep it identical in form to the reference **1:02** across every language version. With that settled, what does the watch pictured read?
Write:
**8:07**
